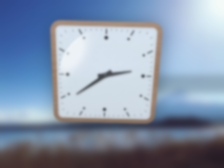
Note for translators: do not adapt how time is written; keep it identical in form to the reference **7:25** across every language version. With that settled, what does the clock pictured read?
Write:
**2:39**
